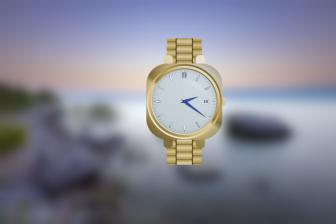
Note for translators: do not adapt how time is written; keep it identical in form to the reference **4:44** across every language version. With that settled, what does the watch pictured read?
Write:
**2:21**
